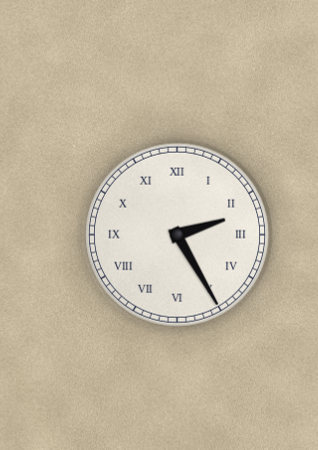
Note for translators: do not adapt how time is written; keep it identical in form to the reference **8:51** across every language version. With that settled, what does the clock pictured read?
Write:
**2:25**
